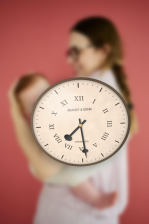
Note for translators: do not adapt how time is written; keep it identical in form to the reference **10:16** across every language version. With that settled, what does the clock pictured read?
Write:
**7:29**
